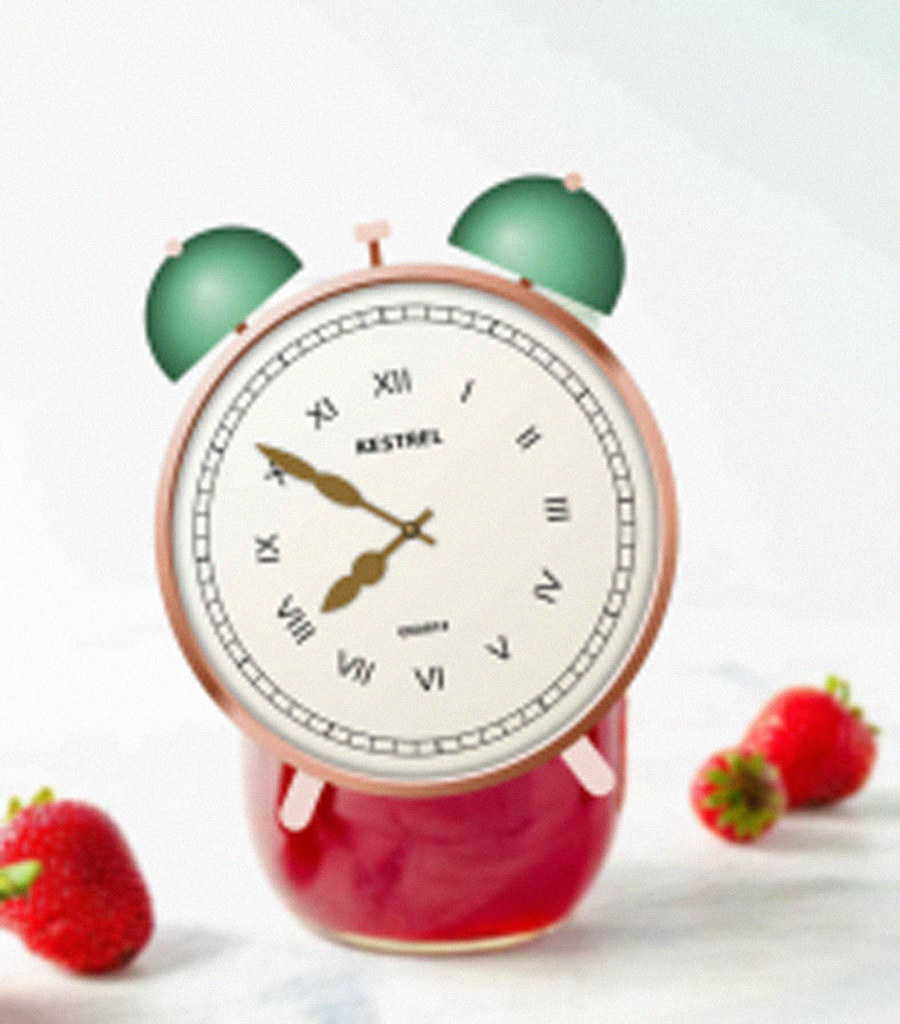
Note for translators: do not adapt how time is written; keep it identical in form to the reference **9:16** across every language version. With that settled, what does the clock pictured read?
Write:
**7:51**
